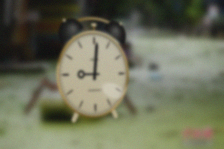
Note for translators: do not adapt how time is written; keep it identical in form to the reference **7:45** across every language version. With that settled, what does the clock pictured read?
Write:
**9:01**
